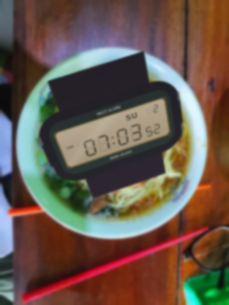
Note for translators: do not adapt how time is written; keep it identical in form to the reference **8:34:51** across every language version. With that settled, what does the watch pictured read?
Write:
**7:03:52**
